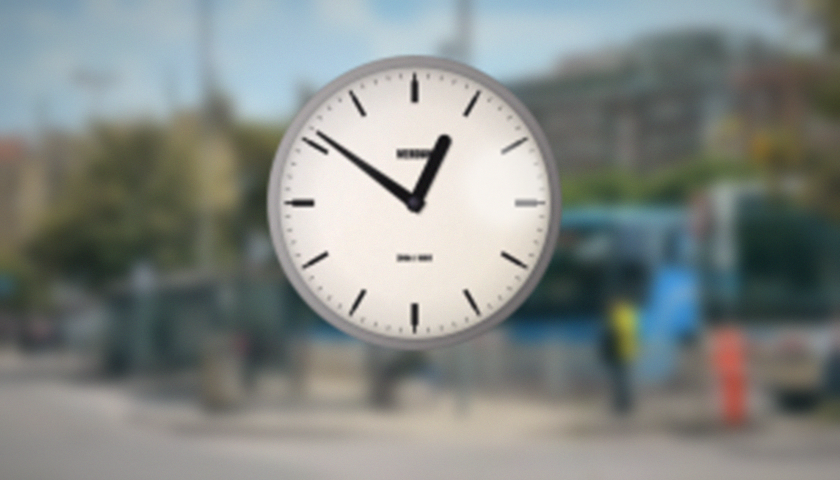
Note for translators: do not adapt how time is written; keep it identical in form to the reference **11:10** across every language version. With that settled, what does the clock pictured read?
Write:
**12:51**
